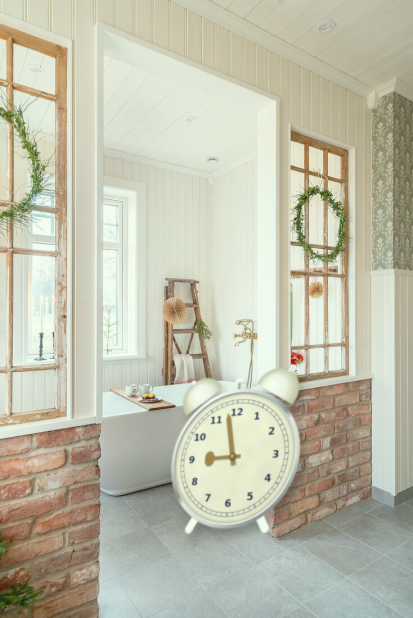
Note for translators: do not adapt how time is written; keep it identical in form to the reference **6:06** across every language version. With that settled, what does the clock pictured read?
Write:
**8:58**
